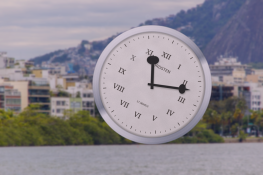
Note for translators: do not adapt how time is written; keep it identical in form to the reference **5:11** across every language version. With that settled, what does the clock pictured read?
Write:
**11:12**
